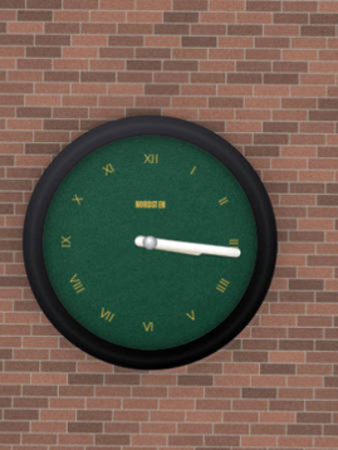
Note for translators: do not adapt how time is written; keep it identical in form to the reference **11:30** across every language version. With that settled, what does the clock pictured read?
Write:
**3:16**
